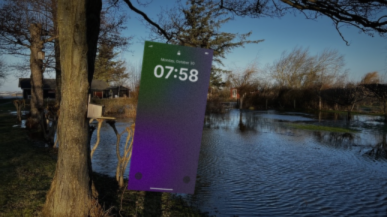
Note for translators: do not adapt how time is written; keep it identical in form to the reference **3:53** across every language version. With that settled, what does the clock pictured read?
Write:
**7:58**
